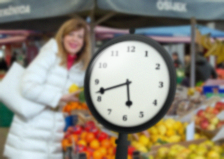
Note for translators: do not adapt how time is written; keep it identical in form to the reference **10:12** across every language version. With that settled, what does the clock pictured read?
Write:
**5:42**
